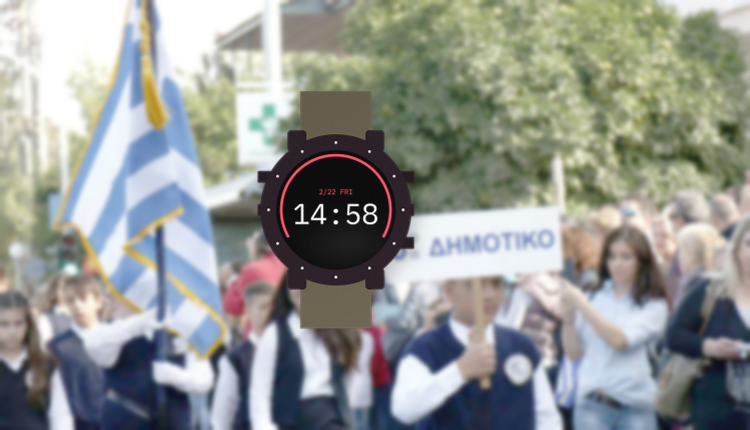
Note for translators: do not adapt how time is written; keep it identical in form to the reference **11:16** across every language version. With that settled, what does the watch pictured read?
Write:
**14:58**
